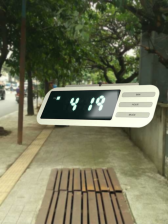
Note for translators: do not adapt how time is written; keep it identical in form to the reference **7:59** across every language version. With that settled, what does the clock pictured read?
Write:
**4:19**
